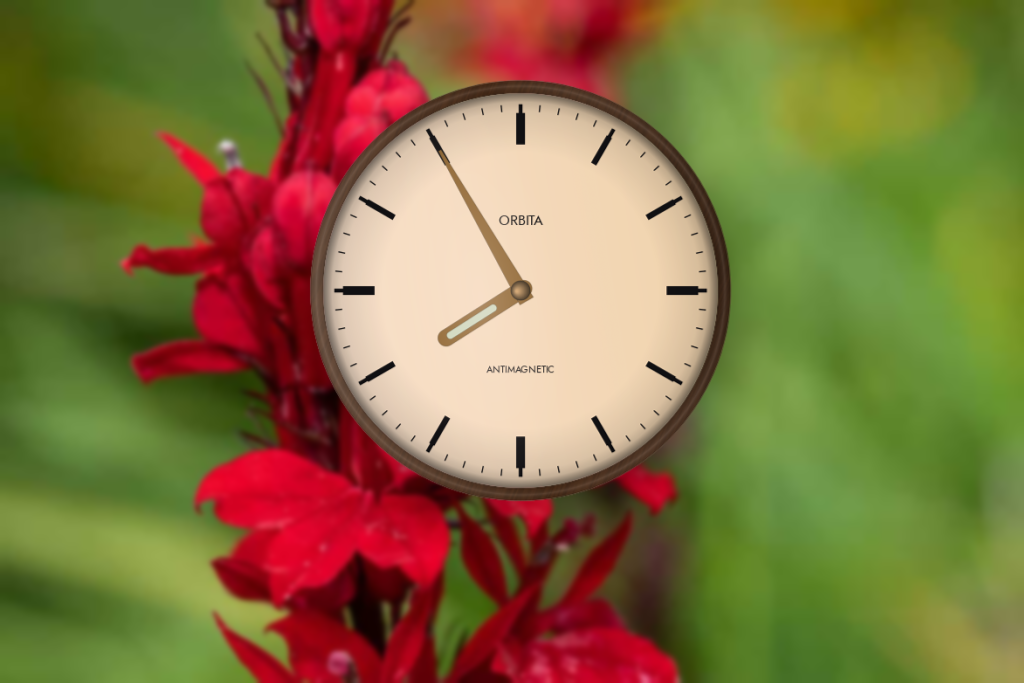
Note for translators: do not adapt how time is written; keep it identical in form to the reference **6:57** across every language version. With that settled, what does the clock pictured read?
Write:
**7:55**
